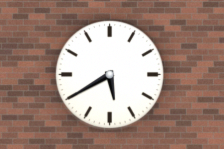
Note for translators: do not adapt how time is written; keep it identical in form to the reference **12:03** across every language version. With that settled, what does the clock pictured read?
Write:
**5:40**
